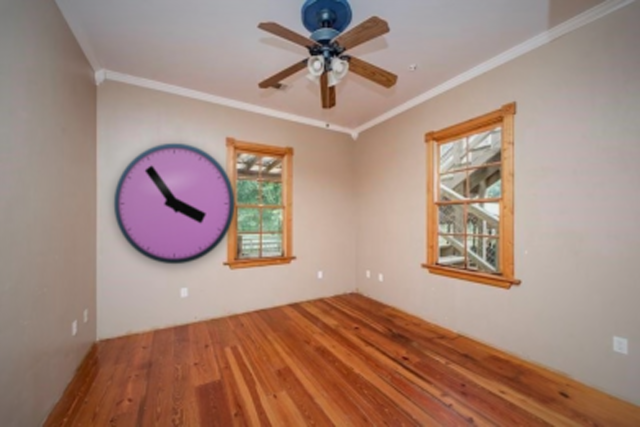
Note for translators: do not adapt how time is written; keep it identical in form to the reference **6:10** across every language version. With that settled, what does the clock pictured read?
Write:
**3:54**
